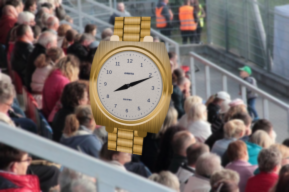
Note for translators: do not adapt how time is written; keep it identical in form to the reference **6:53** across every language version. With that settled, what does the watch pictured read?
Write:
**8:11**
